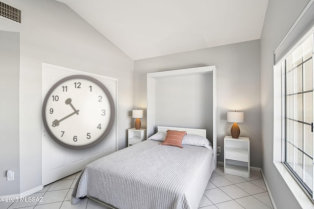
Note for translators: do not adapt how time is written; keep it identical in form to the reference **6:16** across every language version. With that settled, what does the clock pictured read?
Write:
**10:40**
